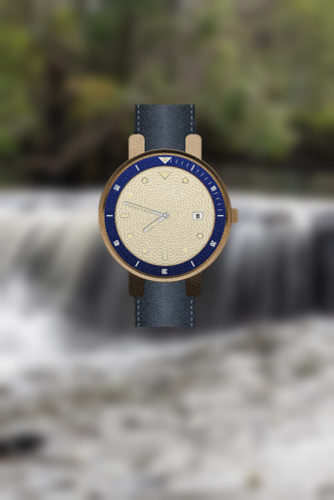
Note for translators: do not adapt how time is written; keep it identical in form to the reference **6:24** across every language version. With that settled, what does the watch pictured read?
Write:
**7:48**
